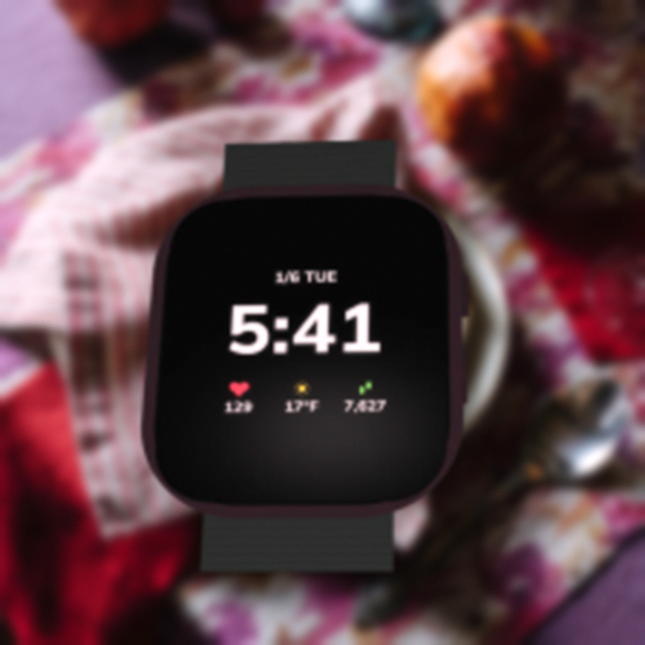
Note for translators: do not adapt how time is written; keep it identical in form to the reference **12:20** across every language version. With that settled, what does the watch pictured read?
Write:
**5:41**
